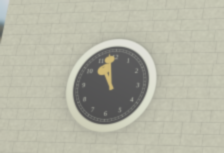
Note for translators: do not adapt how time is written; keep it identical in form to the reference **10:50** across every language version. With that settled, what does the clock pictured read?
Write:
**10:58**
